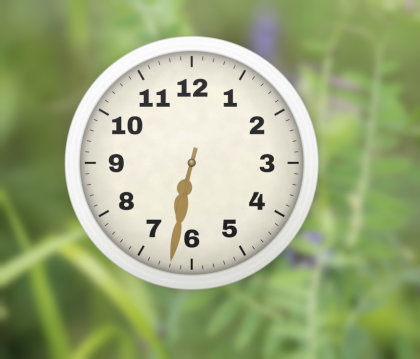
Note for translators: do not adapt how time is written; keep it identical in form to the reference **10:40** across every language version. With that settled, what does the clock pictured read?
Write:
**6:32**
